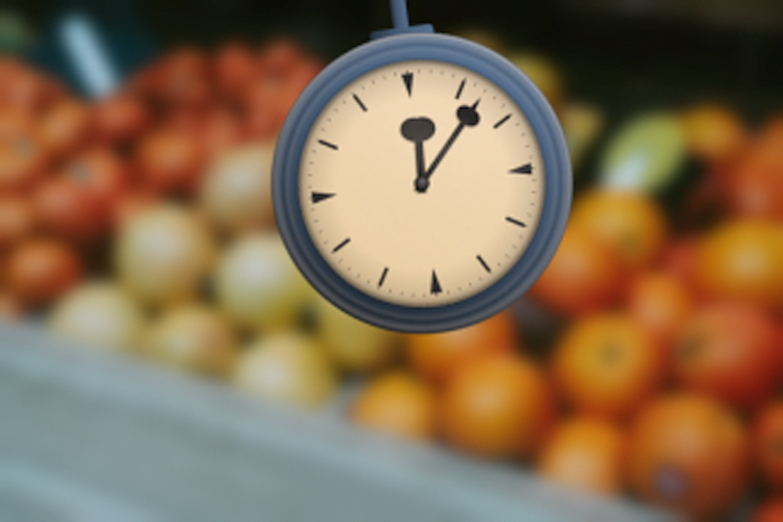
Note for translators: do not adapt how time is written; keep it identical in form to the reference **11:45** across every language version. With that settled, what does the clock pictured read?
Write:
**12:07**
